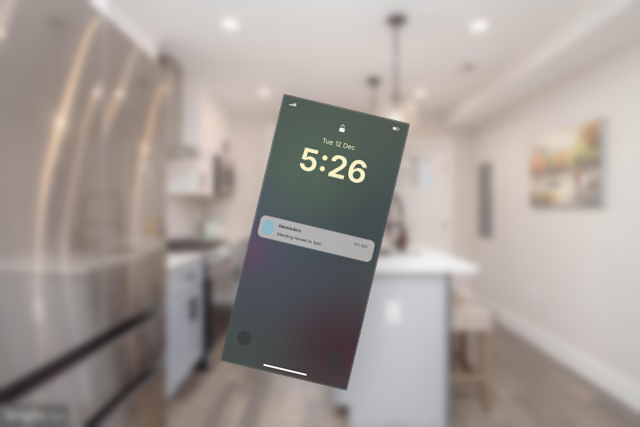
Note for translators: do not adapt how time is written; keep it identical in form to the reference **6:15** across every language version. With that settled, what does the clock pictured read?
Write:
**5:26**
